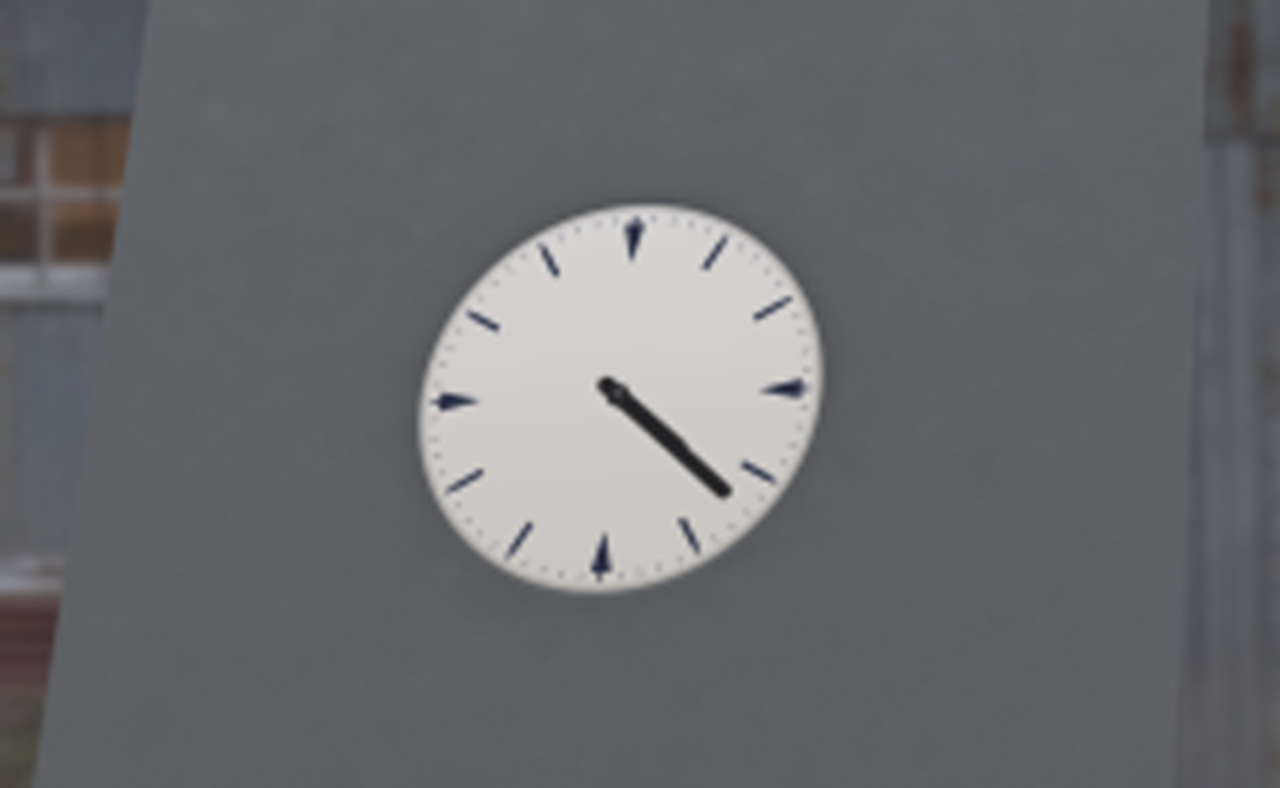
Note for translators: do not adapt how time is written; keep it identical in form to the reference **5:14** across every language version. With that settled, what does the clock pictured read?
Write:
**4:22**
